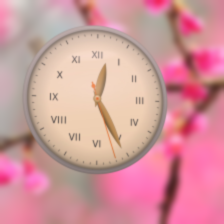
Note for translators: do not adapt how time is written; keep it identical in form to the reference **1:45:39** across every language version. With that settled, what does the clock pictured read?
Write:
**12:25:27**
